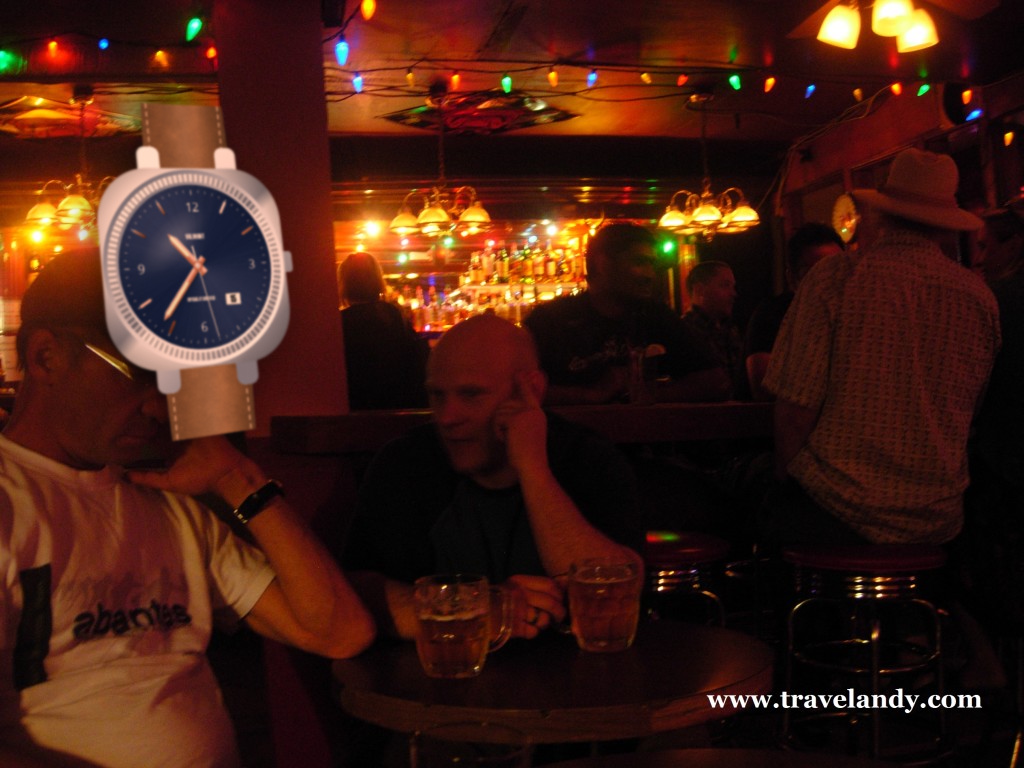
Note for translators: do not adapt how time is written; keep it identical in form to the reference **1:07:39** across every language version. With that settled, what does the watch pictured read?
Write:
**10:36:28**
